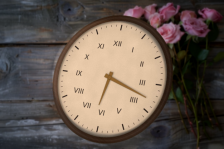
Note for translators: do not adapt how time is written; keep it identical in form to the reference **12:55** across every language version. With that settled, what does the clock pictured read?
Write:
**6:18**
